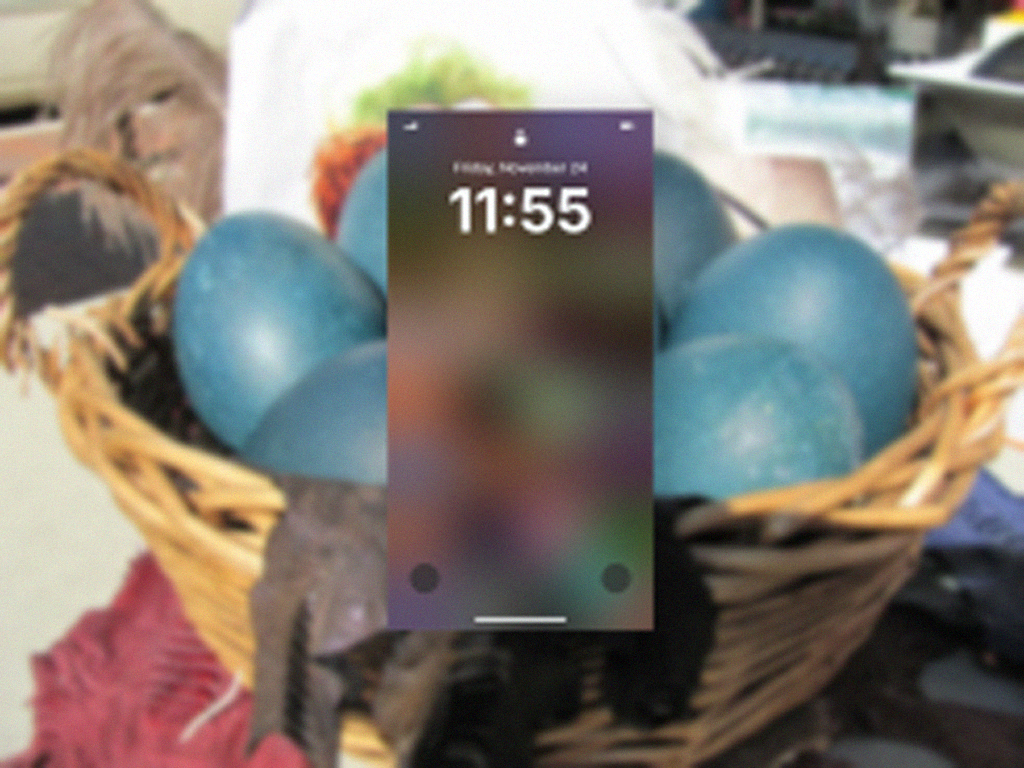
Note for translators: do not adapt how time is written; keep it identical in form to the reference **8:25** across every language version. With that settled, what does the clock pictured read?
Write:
**11:55**
